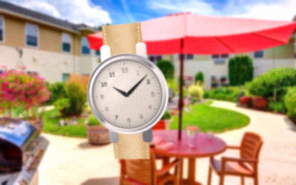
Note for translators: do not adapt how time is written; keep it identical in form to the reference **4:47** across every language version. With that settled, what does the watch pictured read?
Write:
**10:08**
